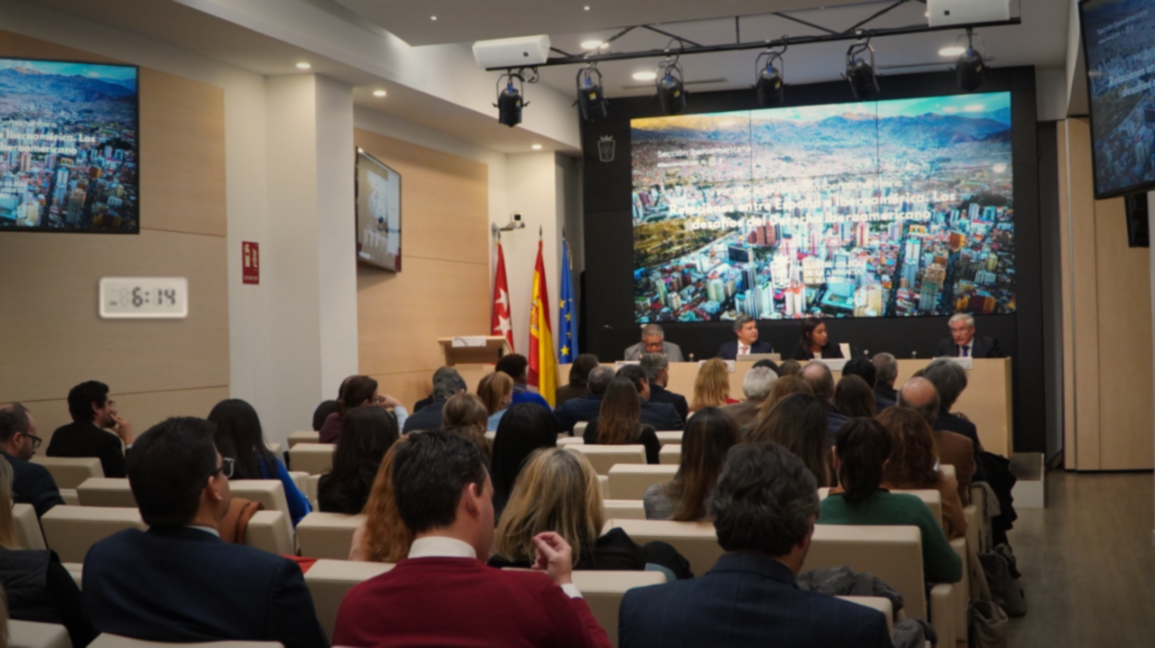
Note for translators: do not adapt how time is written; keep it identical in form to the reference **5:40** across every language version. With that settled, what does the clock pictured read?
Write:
**6:14**
